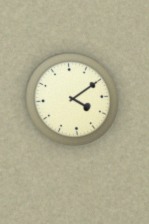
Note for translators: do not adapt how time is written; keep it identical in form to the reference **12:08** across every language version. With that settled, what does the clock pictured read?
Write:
**4:10**
